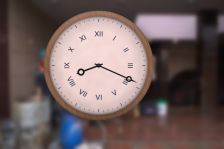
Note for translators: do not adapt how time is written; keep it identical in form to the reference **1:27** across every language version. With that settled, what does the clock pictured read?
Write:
**8:19**
